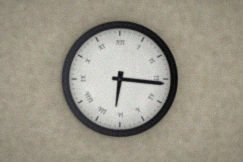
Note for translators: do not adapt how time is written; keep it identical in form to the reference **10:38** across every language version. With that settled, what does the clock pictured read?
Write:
**6:16**
